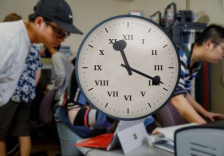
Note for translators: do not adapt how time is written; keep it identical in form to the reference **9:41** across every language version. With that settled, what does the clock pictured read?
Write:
**11:19**
